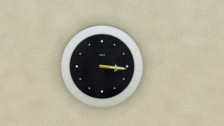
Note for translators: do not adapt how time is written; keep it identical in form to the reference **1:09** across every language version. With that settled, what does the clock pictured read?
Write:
**3:16**
